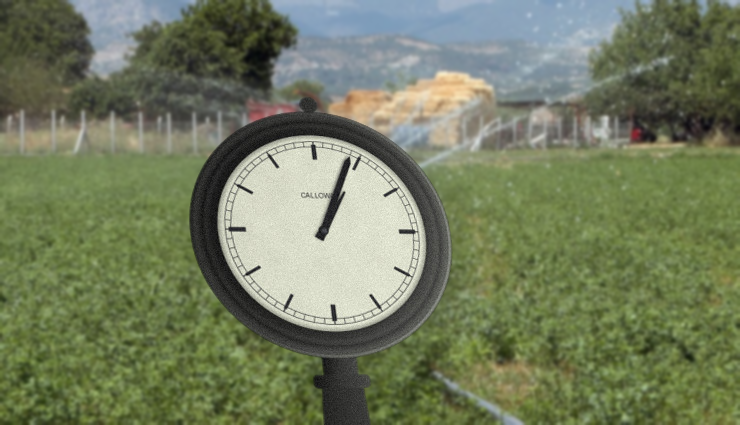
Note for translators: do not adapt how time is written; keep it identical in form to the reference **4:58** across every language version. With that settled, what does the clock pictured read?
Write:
**1:04**
